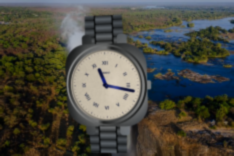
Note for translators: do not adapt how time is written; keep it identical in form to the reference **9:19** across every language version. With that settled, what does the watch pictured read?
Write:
**11:17**
